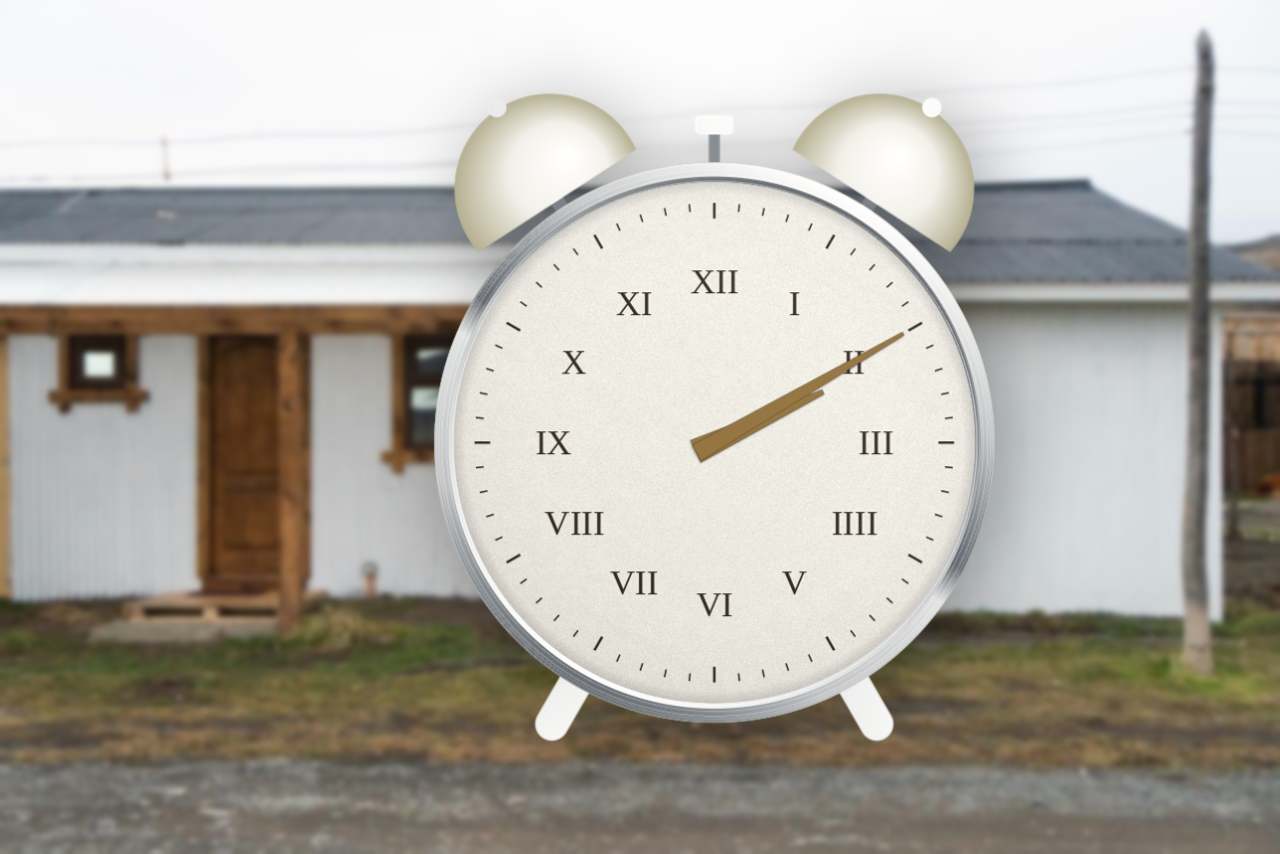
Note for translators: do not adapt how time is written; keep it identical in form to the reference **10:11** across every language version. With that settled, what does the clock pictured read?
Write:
**2:10**
